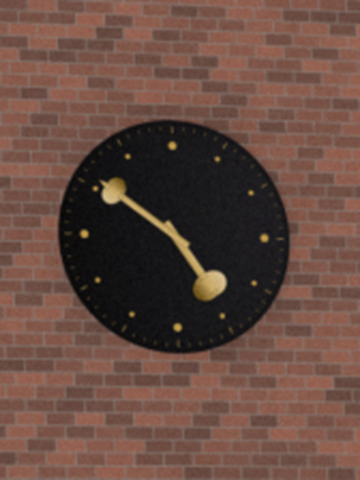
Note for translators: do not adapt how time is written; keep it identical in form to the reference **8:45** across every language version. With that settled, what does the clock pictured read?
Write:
**4:51**
